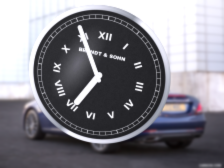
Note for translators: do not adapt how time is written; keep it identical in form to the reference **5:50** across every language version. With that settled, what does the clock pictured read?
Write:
**6:55**
